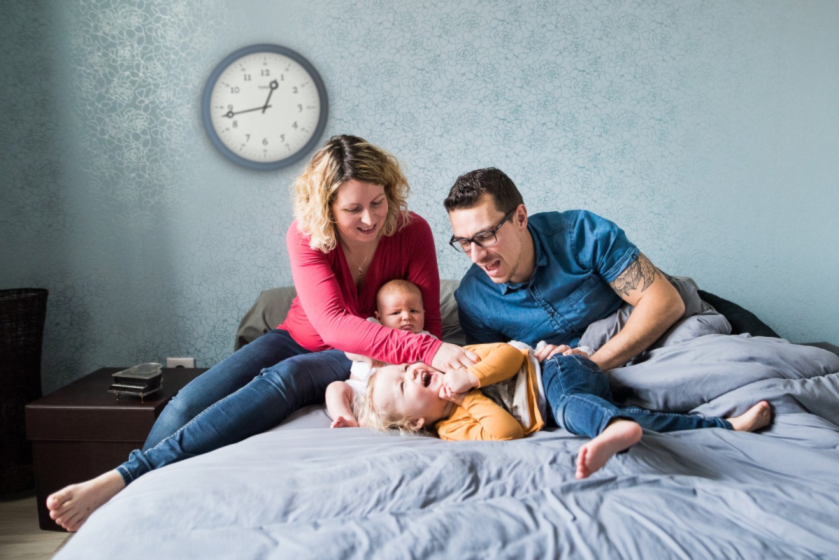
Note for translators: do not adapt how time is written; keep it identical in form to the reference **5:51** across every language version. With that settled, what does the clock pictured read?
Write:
**12:43**
